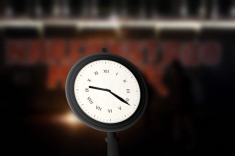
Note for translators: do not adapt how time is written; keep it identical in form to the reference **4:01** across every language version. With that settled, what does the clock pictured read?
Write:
**9:21**
